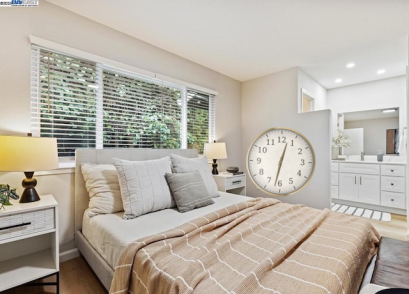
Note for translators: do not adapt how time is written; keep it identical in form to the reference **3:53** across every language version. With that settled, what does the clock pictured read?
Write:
**12:32**
